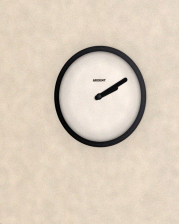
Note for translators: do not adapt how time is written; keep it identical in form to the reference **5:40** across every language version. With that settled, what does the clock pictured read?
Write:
**2:10**
